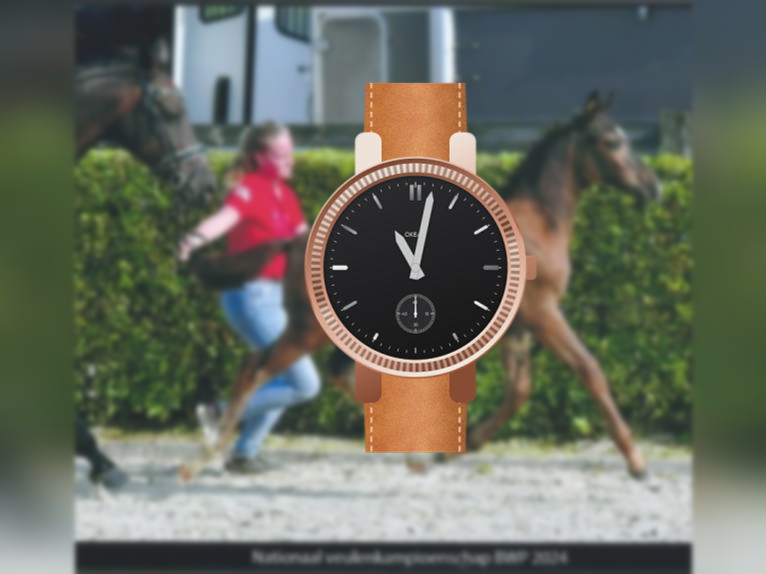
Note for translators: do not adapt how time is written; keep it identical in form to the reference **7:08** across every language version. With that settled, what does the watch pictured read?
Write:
**11:02**
